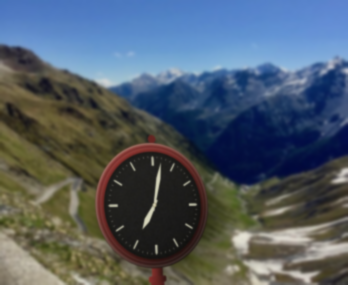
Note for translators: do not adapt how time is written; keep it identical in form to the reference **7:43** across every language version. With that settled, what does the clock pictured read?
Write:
**7:02**
